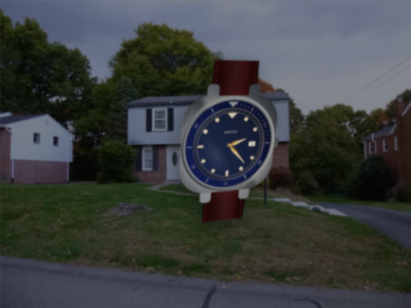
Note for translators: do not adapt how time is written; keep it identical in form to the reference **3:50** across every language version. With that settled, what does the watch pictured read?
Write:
**2:23**
